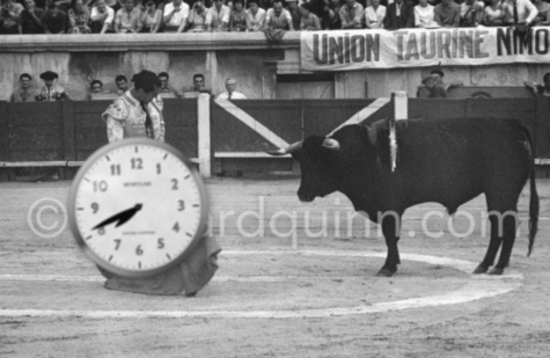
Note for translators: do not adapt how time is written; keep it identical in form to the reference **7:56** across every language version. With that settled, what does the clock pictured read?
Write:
**7:41**
